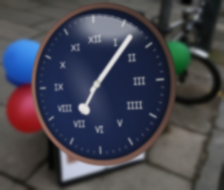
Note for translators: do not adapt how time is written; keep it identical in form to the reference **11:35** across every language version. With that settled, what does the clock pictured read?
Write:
**7:07**
